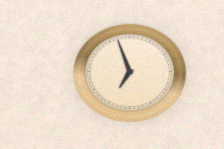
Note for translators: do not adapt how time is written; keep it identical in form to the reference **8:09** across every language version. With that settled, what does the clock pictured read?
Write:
**6:57**
